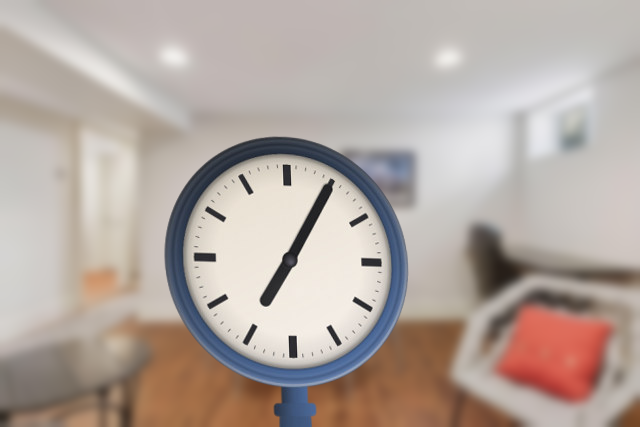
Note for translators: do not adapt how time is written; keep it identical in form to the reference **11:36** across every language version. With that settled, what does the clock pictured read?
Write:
**7:05**
